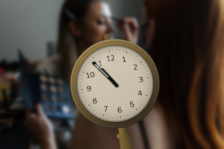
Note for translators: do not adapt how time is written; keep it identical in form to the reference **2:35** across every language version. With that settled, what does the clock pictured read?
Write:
**10:54**
